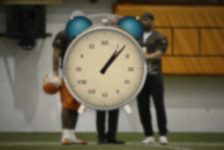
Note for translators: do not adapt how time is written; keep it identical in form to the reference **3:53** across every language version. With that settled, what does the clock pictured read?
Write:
**1:07**
